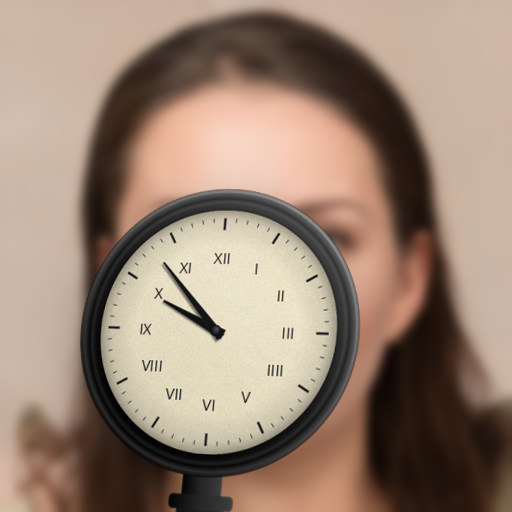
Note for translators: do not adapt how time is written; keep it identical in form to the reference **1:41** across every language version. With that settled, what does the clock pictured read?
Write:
**9:53**
